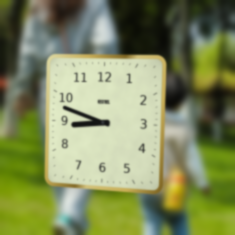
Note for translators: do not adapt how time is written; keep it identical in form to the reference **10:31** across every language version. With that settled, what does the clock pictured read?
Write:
**8:48**
